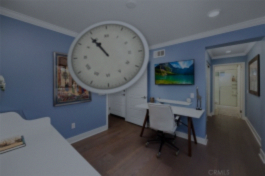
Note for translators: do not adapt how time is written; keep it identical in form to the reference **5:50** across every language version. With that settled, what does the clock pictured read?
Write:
**10:54**
